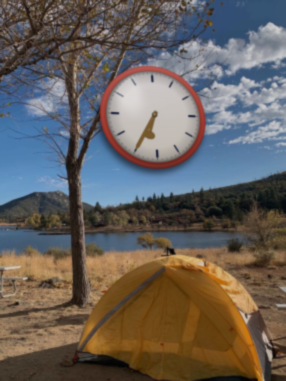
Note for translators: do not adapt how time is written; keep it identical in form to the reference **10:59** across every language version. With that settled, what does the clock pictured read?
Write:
**6:35**
